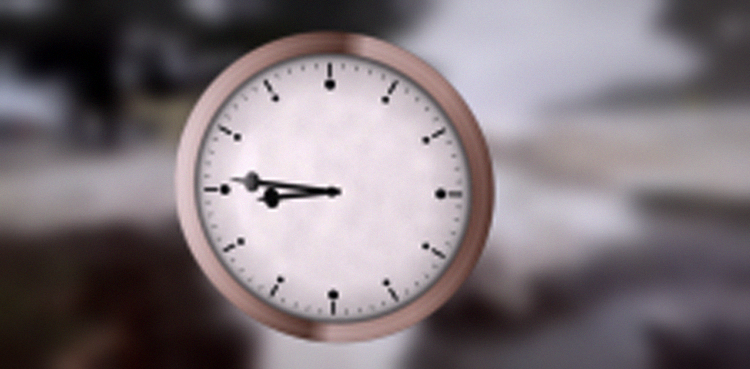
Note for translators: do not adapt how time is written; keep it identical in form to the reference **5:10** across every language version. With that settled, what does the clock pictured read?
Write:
**8:46**
